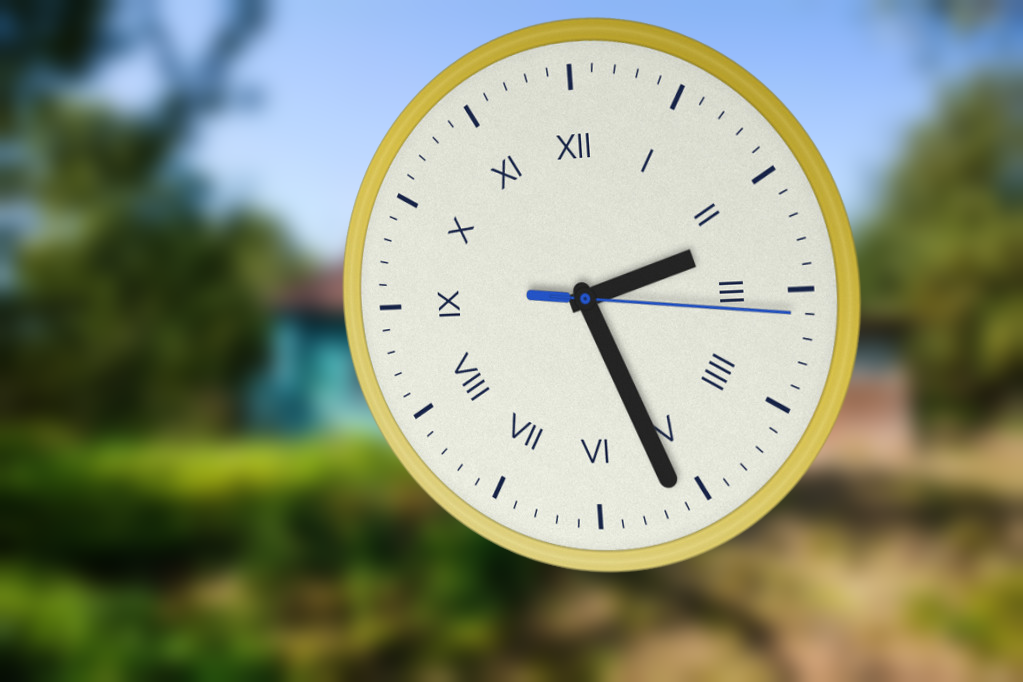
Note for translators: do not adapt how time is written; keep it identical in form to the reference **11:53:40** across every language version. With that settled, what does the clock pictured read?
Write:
**2:26:16**
